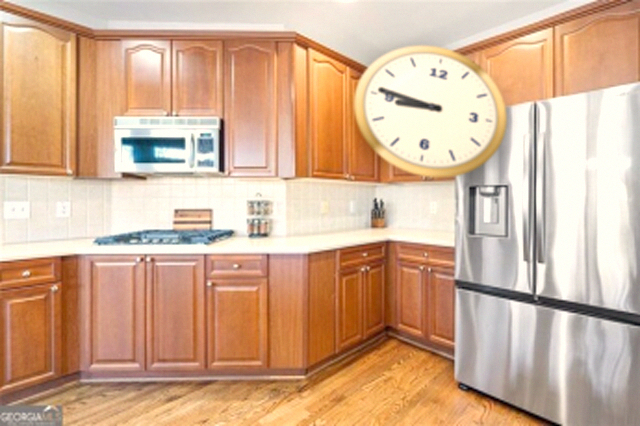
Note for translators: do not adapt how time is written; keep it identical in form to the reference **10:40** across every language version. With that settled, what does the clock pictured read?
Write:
**8:46**
